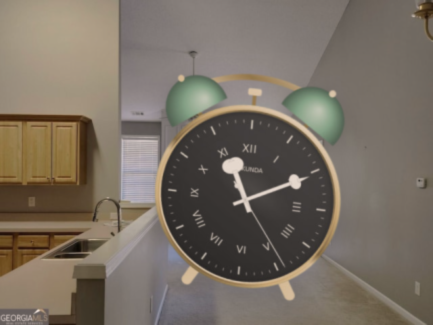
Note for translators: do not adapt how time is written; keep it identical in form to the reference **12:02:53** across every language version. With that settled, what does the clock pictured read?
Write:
**11:10:24**
